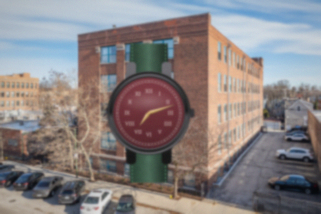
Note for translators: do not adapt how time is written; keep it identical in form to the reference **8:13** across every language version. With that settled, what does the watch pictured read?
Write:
**7:12**
